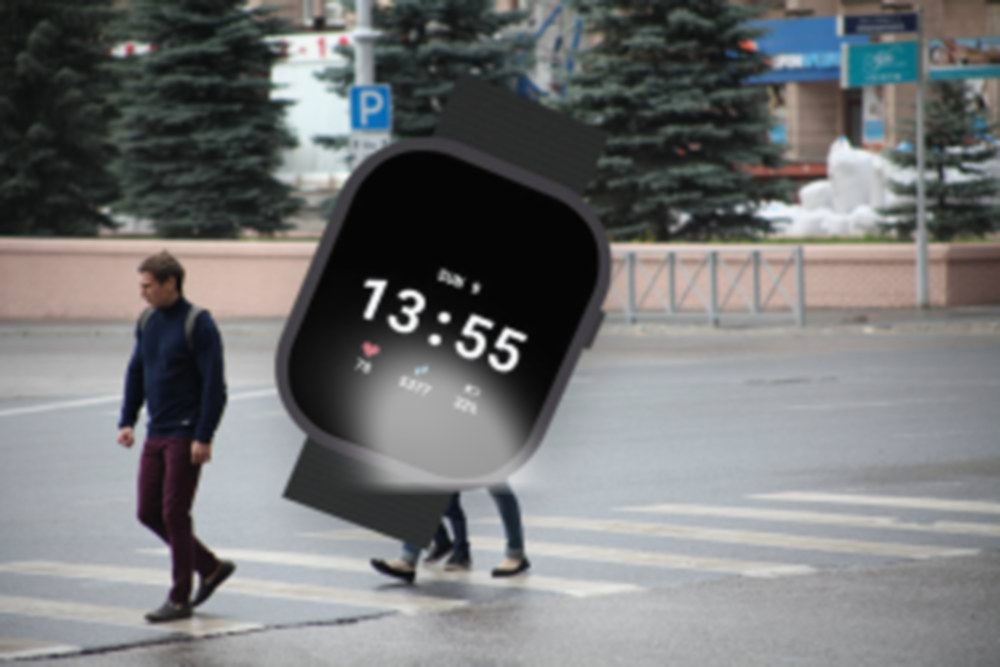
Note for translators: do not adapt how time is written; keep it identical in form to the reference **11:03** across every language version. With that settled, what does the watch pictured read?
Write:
**13:55**
